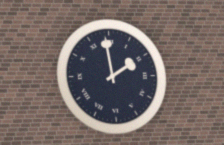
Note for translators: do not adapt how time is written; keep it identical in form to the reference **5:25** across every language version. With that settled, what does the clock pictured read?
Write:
**1:59**
